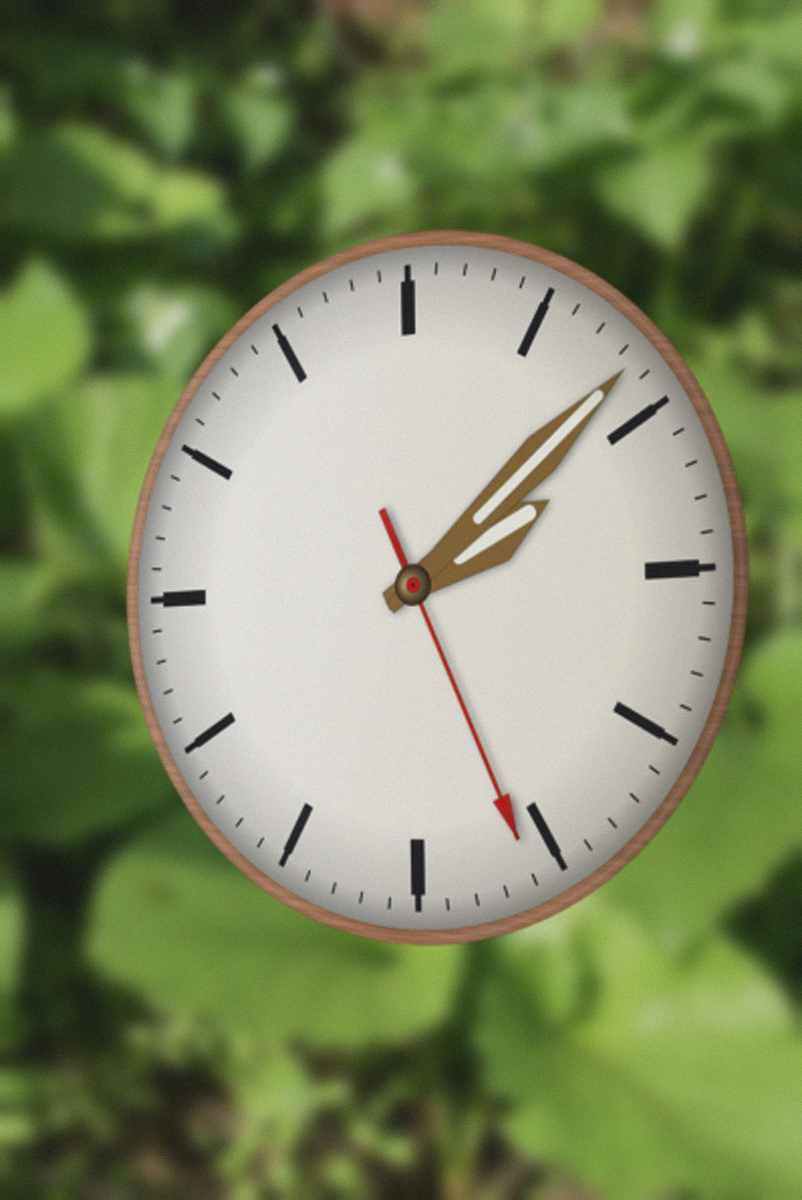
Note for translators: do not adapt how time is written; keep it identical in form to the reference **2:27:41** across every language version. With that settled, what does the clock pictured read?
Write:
**2:08:26**
